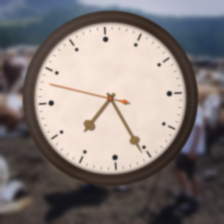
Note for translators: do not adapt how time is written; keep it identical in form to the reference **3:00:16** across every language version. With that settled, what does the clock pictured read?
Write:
**7:25:48**
